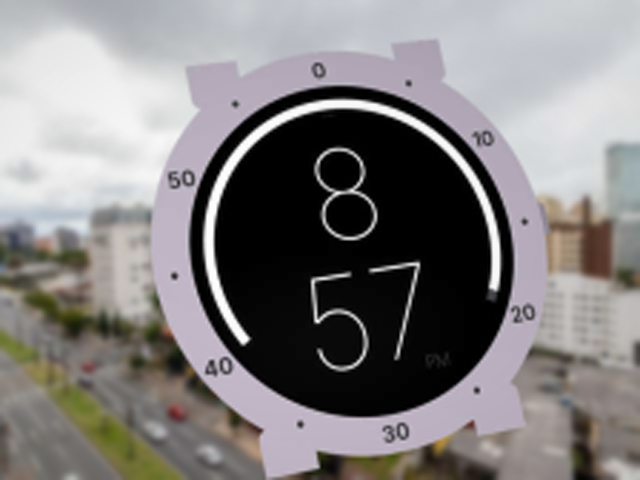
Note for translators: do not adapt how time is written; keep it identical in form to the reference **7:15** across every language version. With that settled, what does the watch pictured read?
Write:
**8:57**
